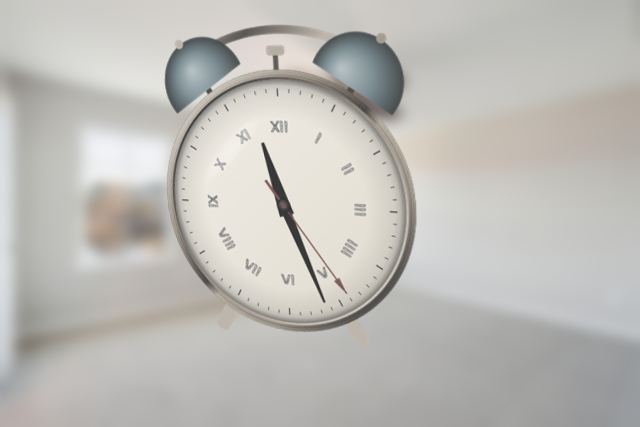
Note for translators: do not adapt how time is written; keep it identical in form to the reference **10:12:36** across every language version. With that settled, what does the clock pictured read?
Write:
**11:26:24**
